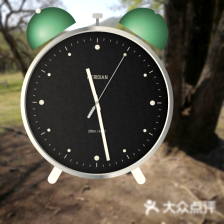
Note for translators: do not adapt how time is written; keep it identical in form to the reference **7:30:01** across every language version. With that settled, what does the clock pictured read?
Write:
**11:28:05**
